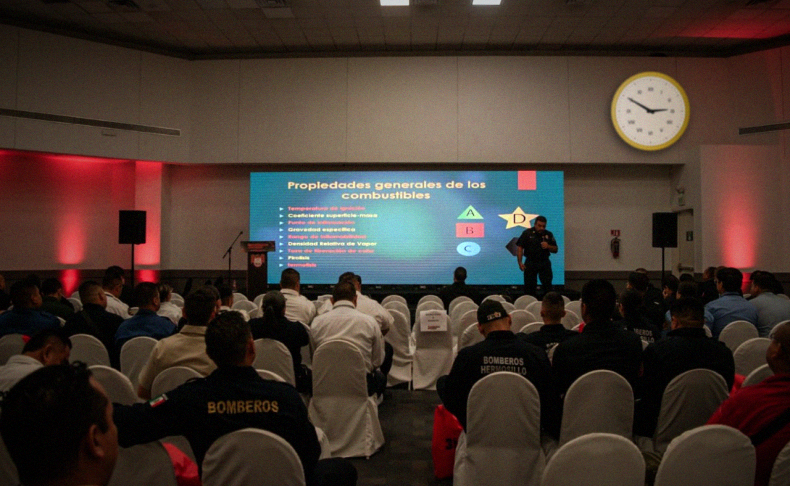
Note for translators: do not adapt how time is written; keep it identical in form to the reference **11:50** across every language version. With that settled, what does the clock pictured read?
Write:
**2:50**
